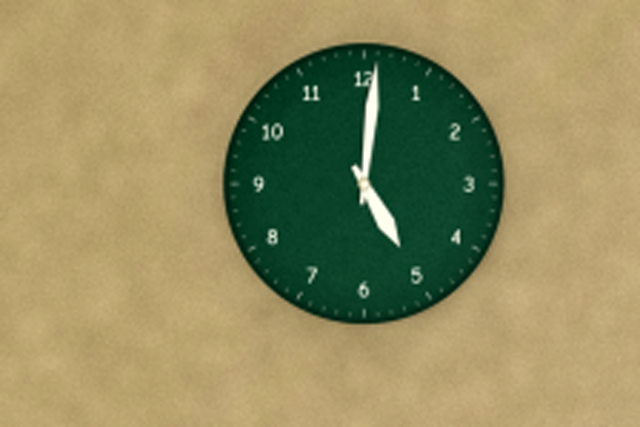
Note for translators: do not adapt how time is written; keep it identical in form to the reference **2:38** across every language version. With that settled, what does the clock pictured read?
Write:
**5:01**
